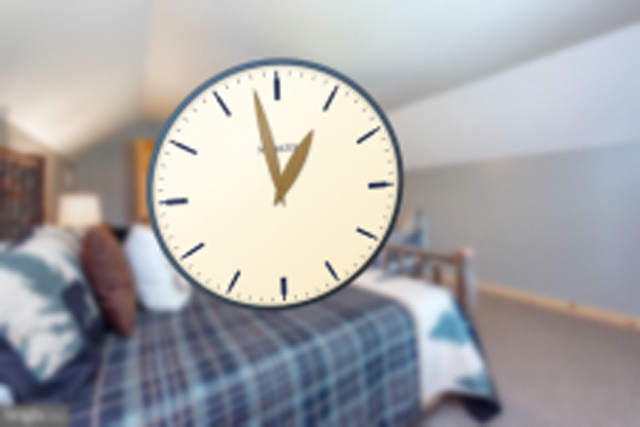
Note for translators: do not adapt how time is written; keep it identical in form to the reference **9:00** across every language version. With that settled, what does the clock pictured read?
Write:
**12:58**
